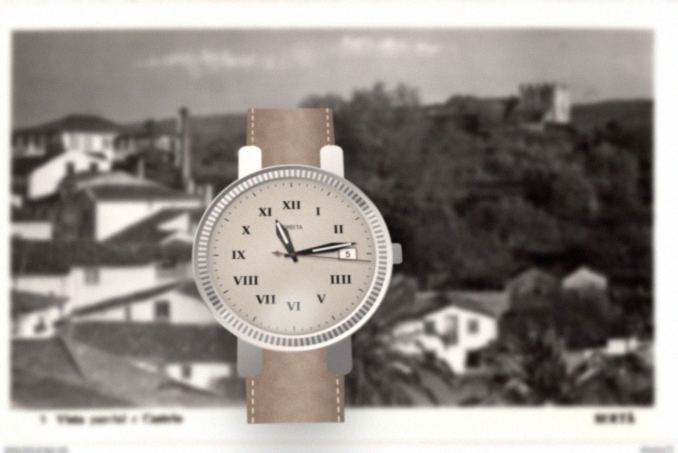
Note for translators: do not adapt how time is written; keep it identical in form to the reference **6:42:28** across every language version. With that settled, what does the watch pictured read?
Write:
**11:13:16**
